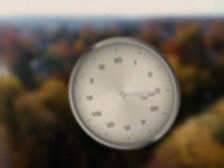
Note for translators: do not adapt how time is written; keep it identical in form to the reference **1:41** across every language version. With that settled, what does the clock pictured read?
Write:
**3:15**
